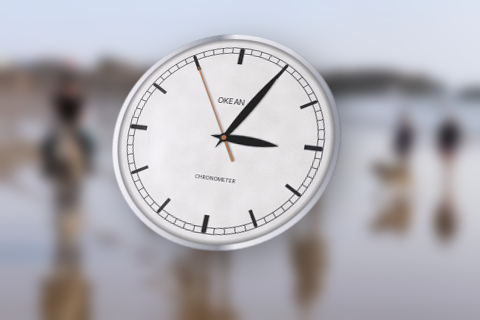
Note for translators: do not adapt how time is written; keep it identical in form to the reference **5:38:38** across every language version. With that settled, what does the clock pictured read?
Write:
**3:04:55**
